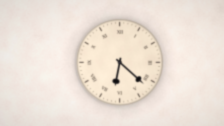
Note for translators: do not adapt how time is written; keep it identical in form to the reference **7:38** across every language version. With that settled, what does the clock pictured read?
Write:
**6:22**
